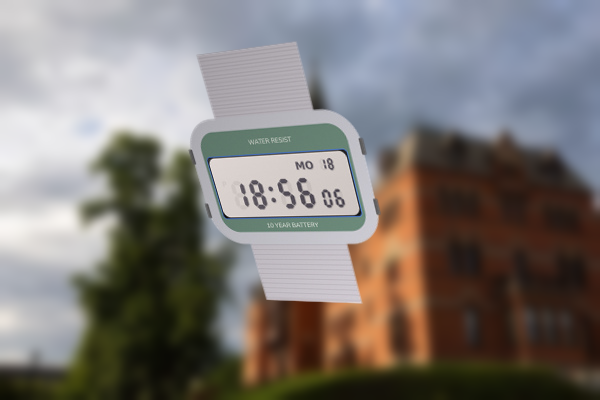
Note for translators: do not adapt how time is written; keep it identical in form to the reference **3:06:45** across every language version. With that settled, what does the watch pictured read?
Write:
**18:56:06**
